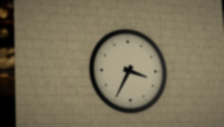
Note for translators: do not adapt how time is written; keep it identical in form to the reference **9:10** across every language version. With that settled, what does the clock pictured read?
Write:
**3:35**
